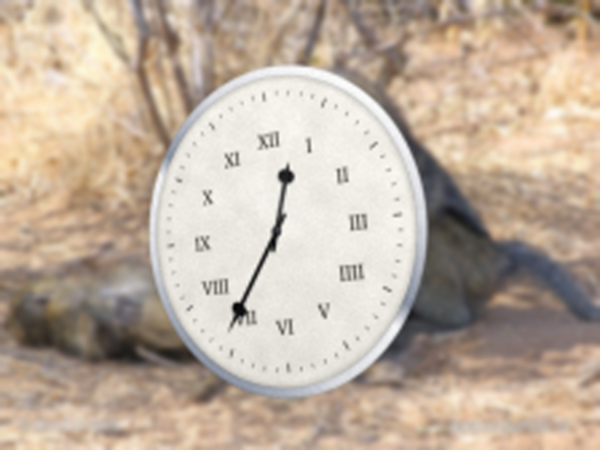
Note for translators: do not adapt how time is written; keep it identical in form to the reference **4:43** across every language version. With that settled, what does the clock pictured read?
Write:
**12:36**
